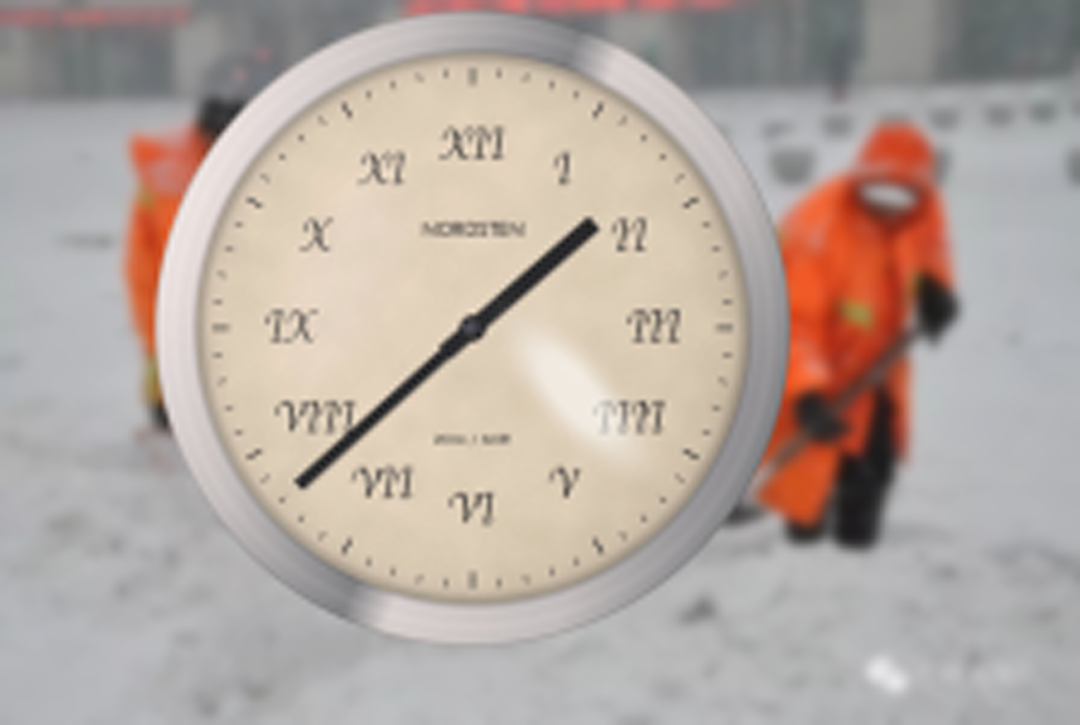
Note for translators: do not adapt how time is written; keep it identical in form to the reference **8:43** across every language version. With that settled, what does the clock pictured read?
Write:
**1:38**
